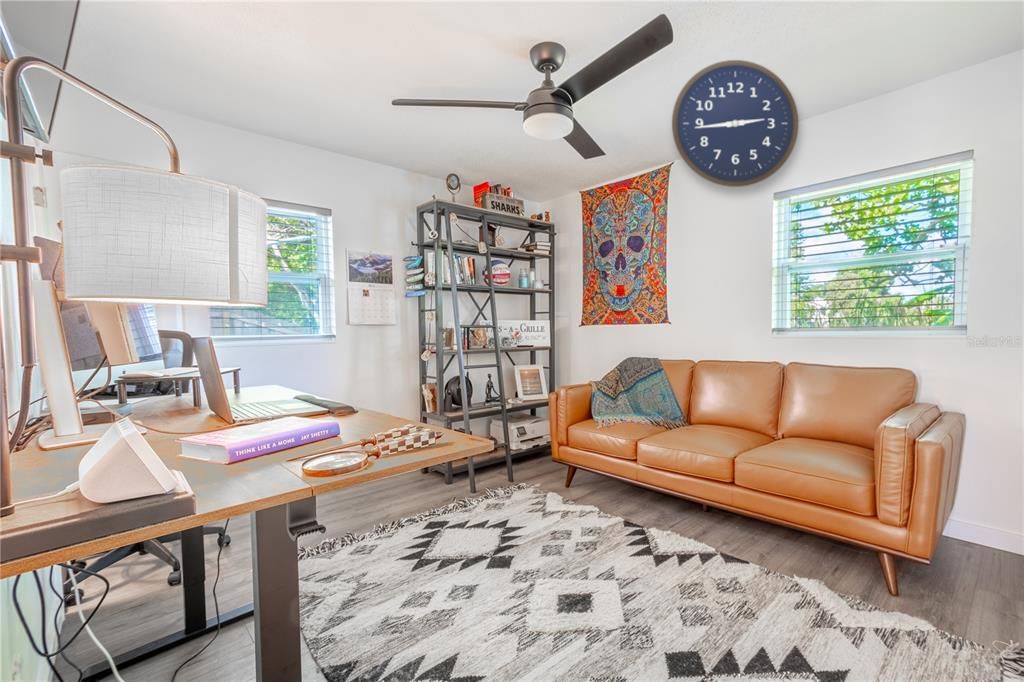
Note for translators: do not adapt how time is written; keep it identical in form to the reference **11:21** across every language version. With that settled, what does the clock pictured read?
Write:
**2:44**
